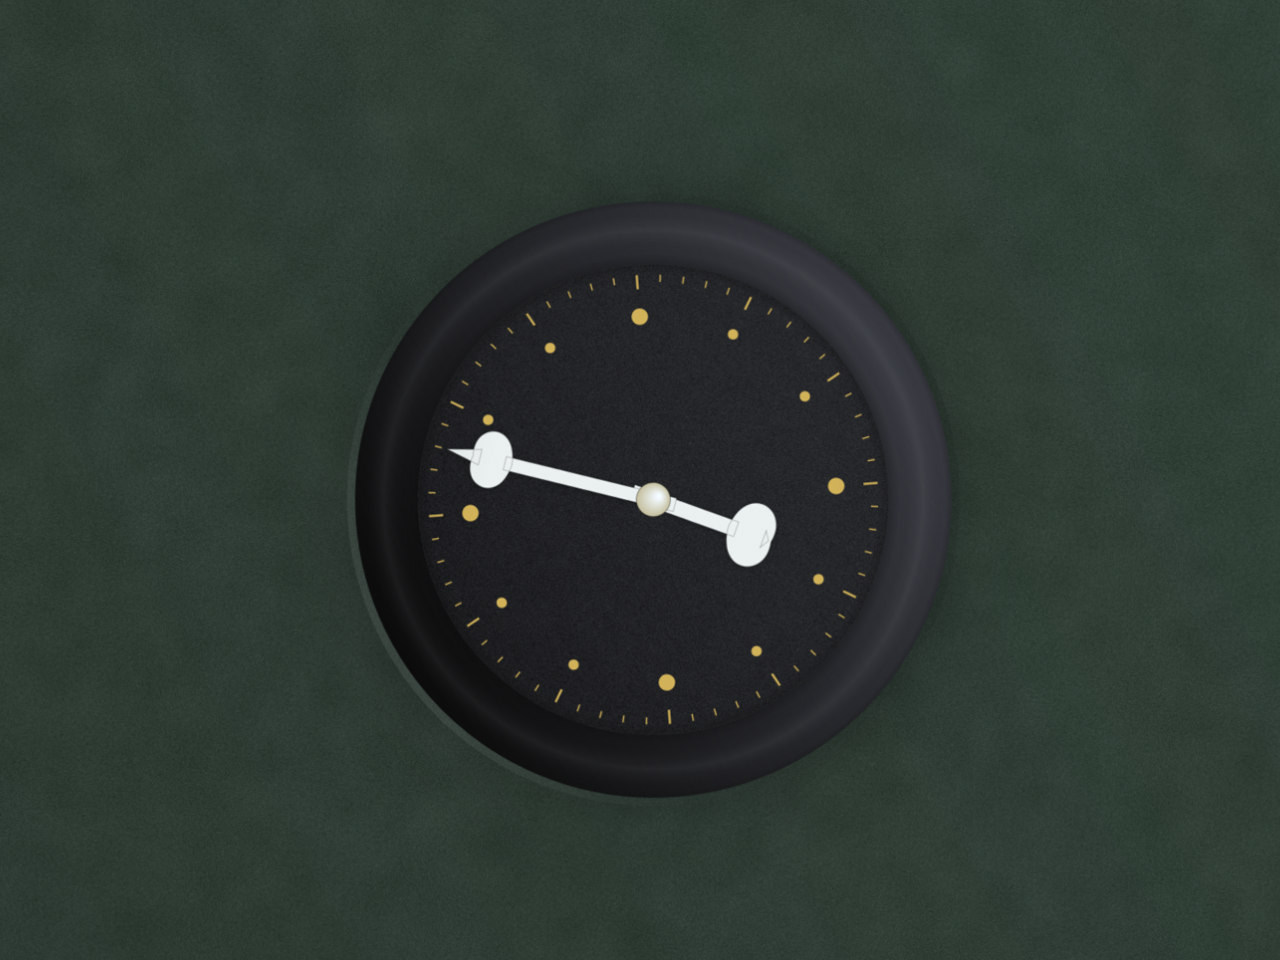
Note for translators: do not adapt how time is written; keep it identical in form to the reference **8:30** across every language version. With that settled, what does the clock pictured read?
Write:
**3:48**
